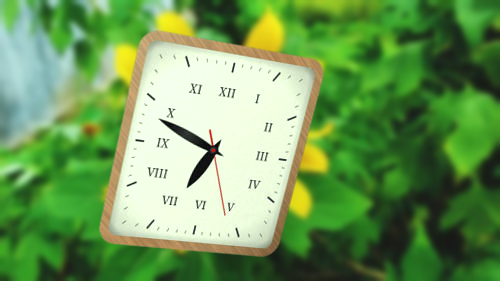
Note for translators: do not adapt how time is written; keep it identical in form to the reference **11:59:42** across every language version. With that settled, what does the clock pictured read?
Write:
**6:48:26**
